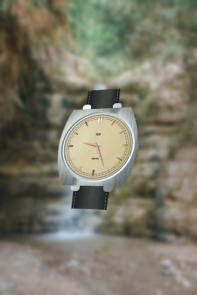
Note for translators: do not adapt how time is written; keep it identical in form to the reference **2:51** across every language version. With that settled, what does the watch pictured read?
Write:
**9:26**
